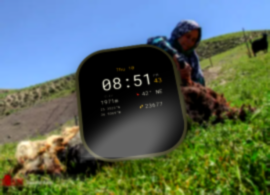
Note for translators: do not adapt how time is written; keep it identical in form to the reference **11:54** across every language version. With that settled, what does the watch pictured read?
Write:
**8:51**
